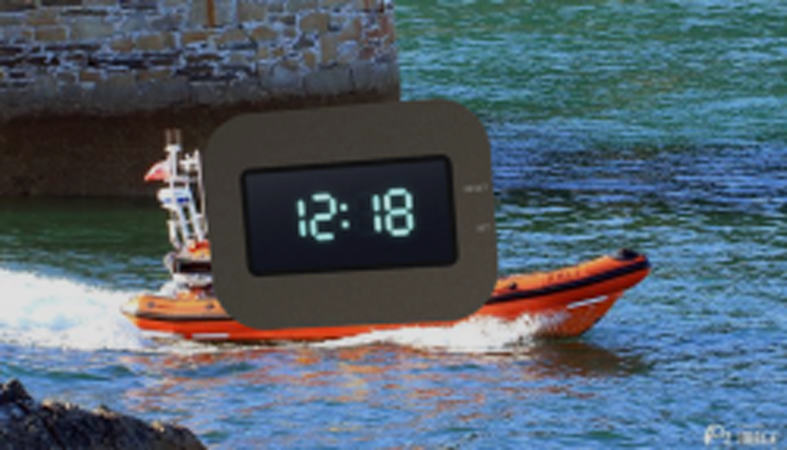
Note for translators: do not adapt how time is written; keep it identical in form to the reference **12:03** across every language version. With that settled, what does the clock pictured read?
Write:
**12:18**
